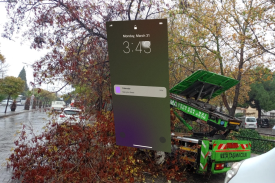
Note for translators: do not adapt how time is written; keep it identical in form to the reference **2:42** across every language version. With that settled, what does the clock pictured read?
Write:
**3:43**
